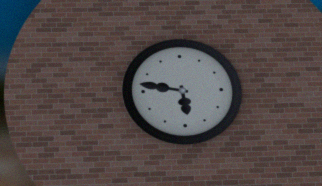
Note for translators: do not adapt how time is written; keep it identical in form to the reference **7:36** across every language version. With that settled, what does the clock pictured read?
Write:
**5:47**
